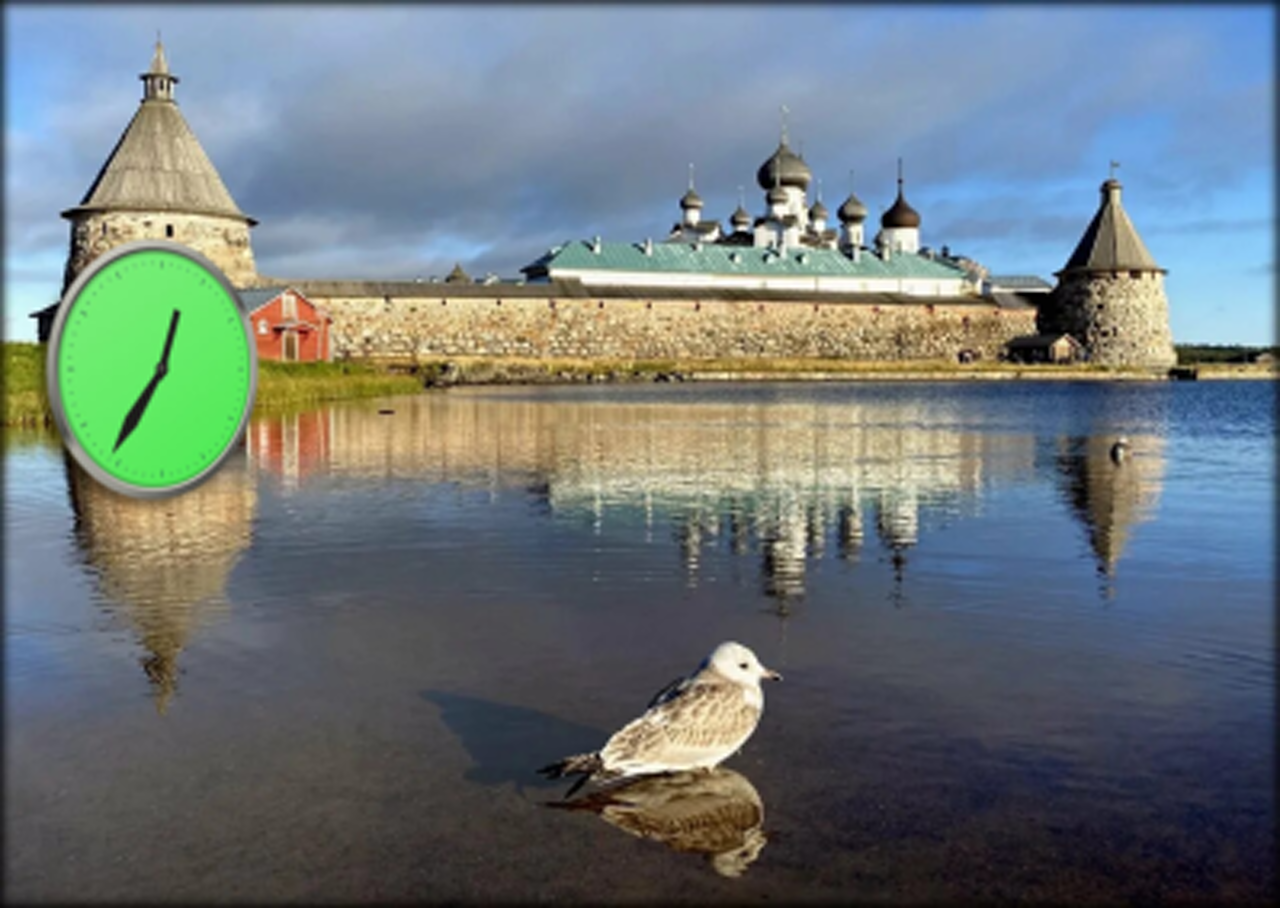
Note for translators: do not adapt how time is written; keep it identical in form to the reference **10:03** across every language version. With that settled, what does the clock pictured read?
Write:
**12:36**
